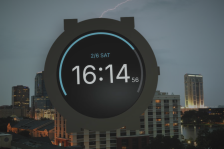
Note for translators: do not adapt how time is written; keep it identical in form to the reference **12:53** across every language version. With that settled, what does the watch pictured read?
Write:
**16:14**
